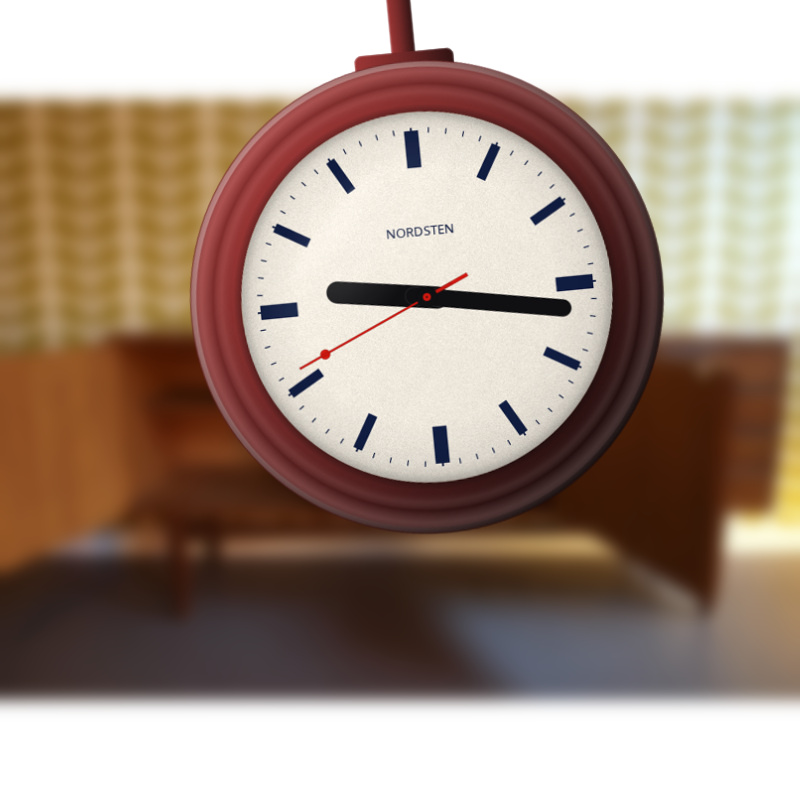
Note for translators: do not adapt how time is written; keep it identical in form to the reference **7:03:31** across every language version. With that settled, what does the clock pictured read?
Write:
**9:16:41**
